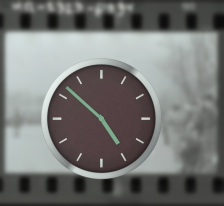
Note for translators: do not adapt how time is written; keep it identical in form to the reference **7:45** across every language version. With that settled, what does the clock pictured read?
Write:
**4:52**
